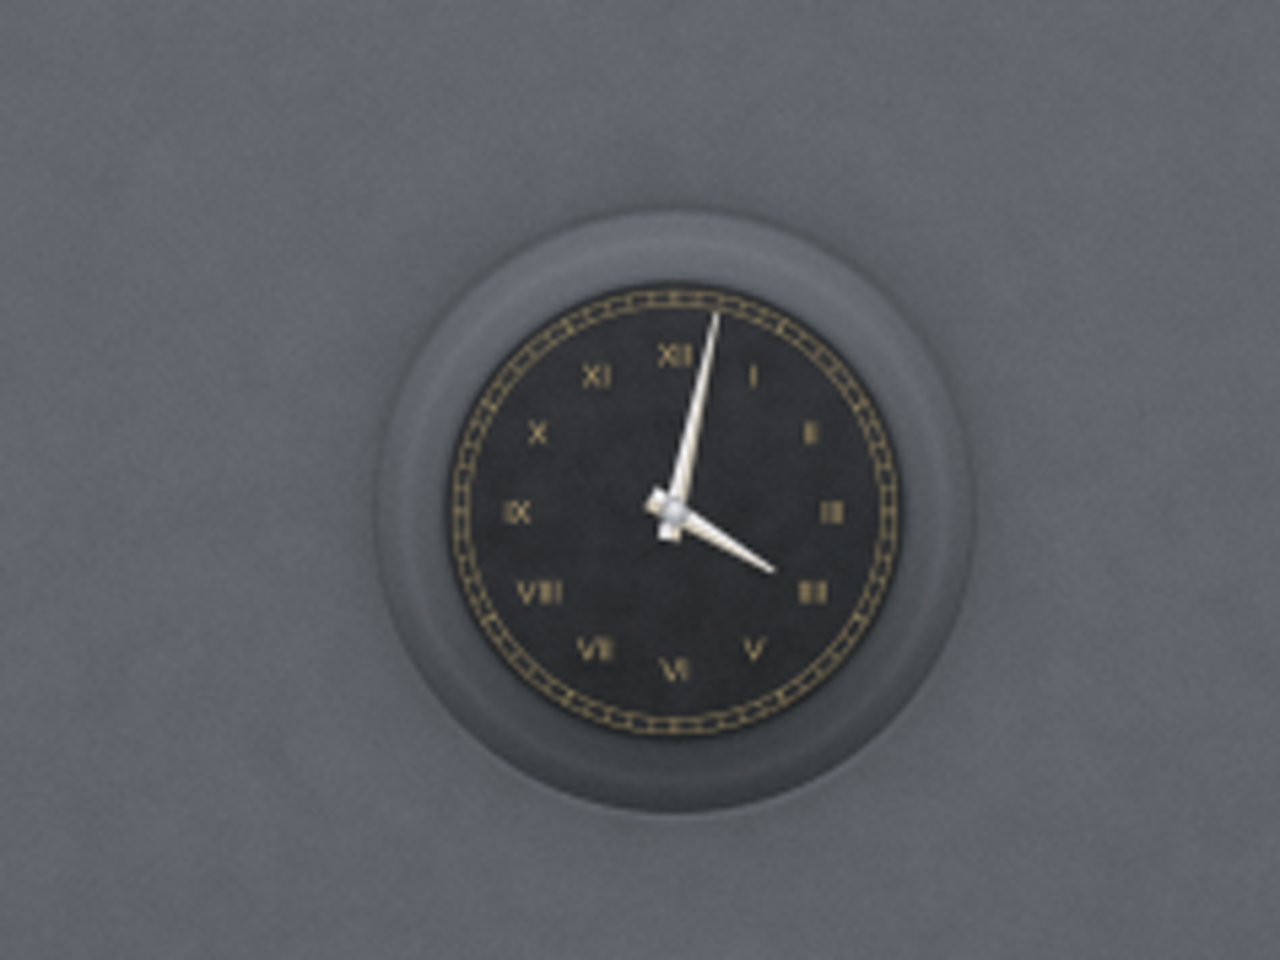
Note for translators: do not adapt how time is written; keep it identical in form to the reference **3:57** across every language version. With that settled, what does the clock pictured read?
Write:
**4:02**
